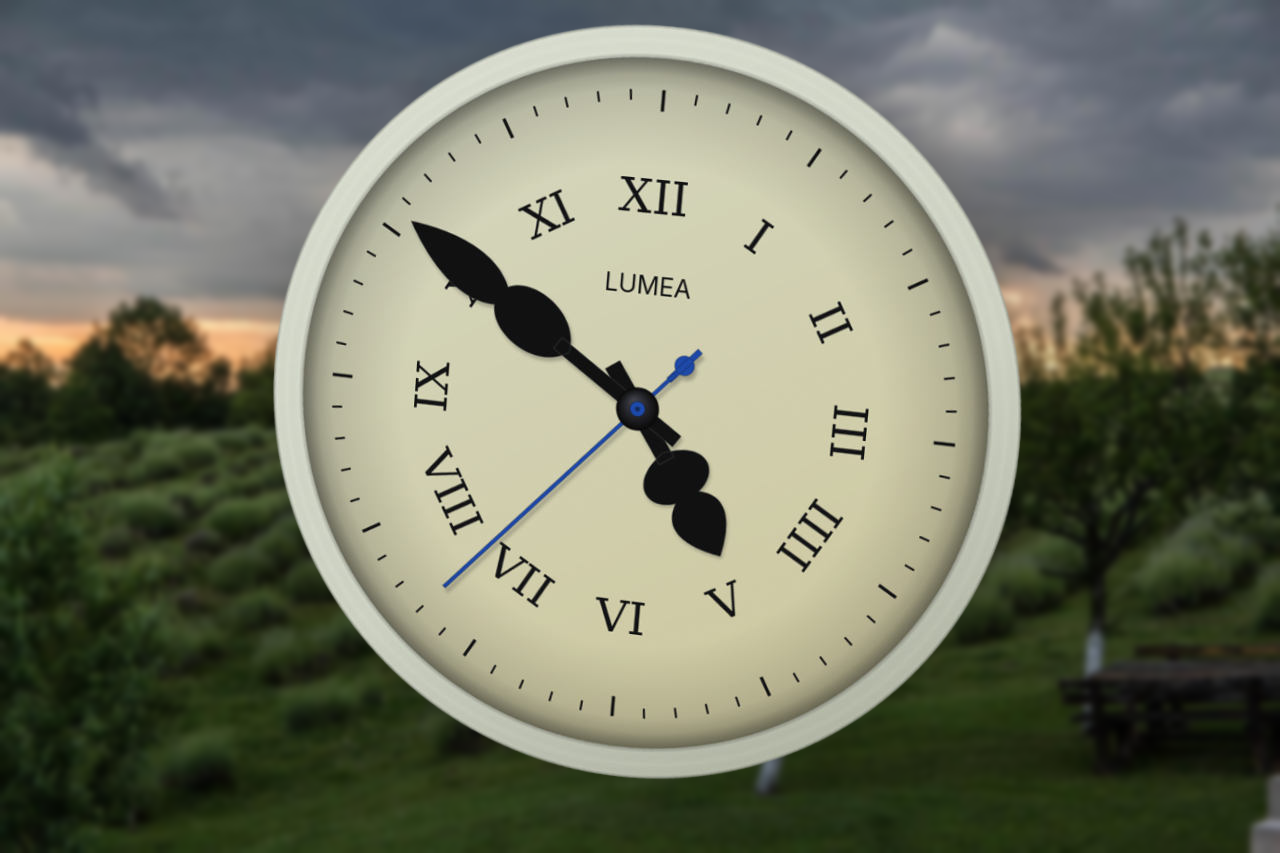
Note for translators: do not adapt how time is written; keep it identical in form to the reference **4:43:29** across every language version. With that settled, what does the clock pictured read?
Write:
**4:50:37**
